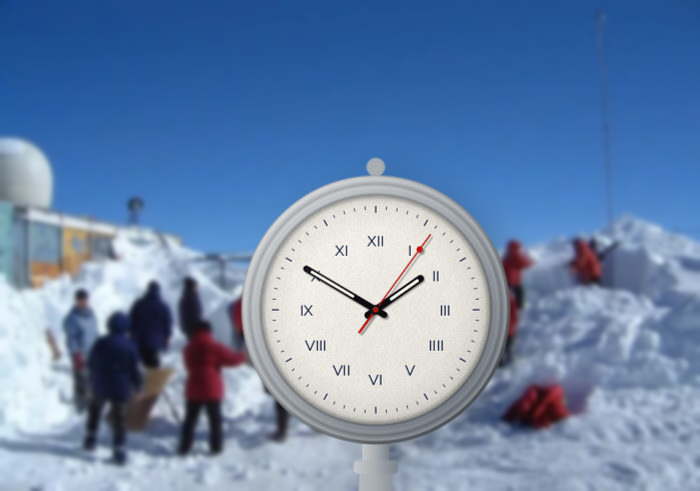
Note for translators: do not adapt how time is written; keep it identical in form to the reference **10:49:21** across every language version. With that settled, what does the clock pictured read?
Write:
**1:50:06**
